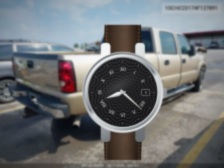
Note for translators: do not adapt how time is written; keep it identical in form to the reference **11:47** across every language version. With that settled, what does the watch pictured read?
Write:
**8:22**
